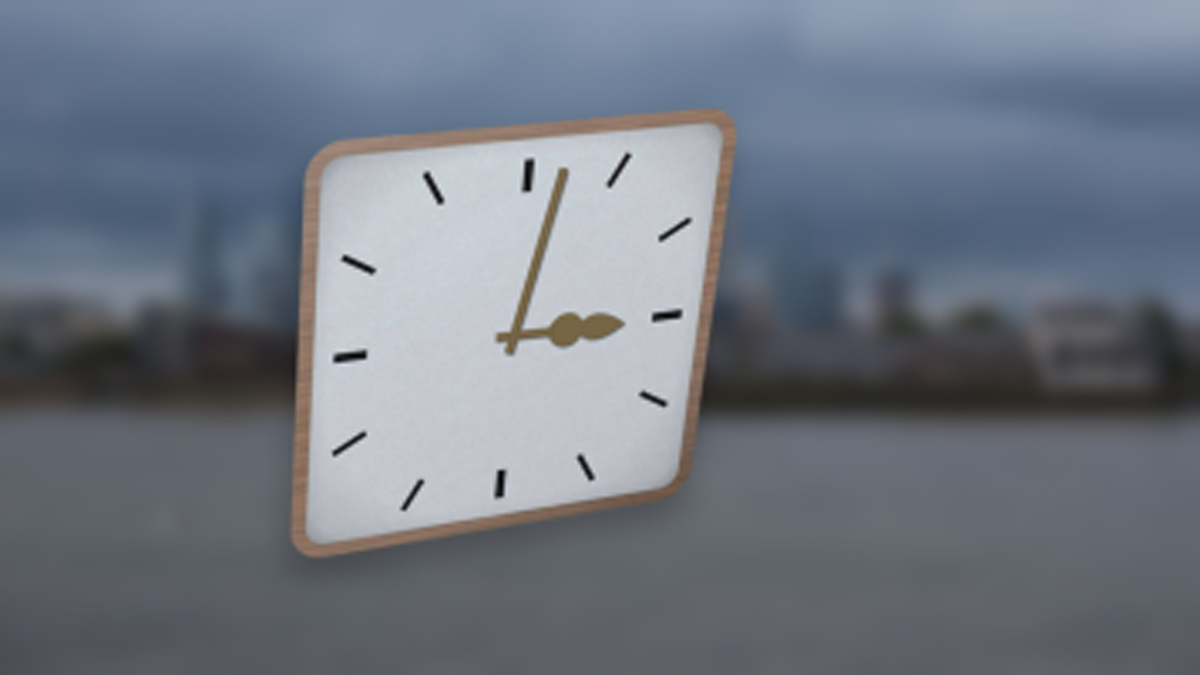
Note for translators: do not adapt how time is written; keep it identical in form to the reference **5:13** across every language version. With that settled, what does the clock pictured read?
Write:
**3:02**
